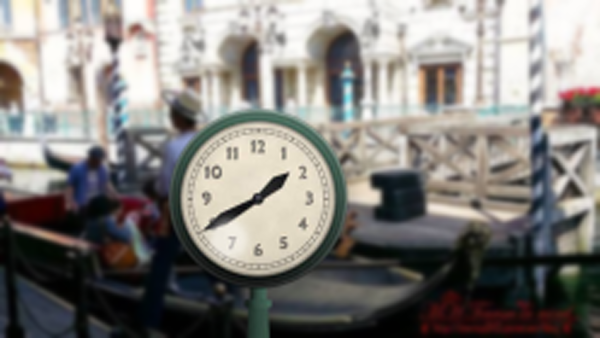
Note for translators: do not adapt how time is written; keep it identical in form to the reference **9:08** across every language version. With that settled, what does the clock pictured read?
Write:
**1:40**
